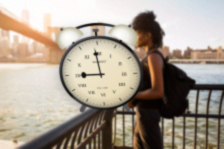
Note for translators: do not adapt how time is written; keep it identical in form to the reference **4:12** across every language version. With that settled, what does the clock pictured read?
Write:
**8:59**
